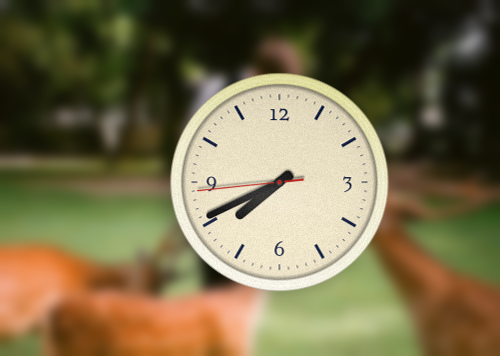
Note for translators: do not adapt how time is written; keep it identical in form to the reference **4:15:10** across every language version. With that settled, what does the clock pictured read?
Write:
**7:40:44**
